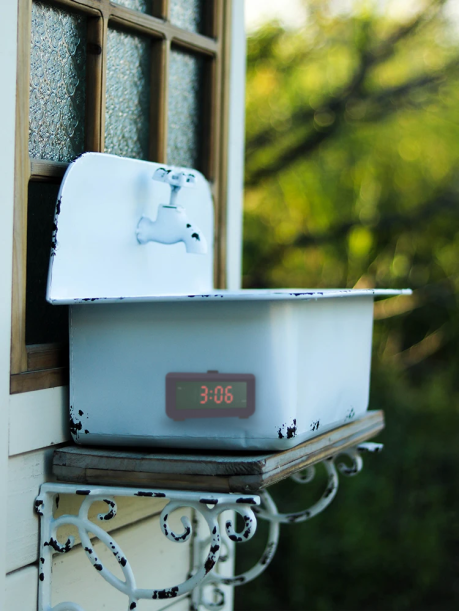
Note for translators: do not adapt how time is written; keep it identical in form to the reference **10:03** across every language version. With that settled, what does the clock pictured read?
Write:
**3:06**
